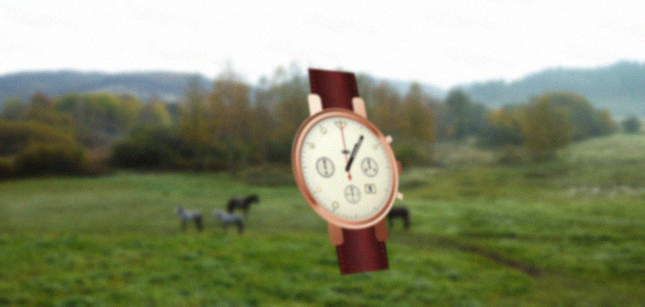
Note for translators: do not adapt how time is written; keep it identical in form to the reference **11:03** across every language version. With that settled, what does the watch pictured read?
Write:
**1:06**
